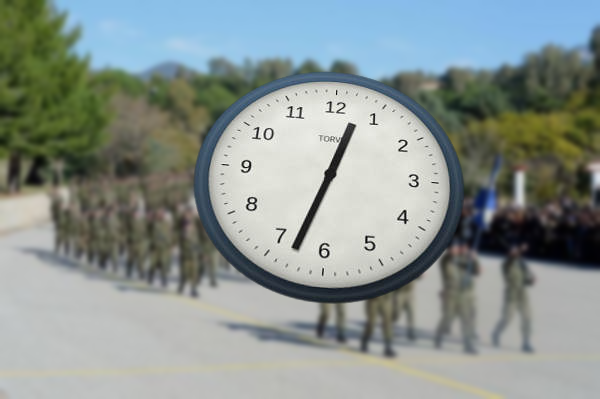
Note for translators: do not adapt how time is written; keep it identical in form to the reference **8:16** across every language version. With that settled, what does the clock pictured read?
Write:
**12:33**
